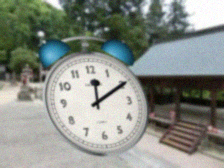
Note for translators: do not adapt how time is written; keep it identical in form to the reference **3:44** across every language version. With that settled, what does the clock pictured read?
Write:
**12:10**
